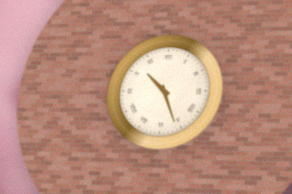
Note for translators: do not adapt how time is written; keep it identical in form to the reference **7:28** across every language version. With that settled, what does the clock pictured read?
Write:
**10:26**
